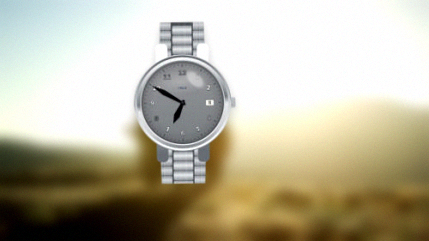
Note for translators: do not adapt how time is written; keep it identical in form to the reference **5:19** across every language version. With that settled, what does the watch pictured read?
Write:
**6:50**
